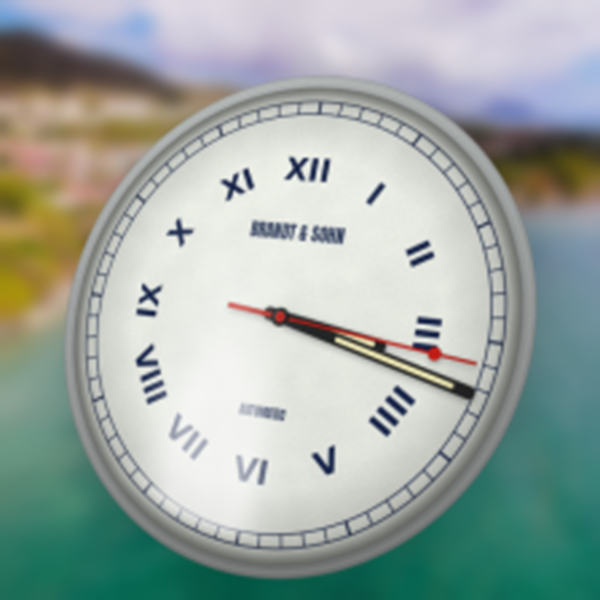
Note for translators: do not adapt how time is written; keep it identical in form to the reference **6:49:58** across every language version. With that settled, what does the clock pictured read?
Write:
**3:17:16**
